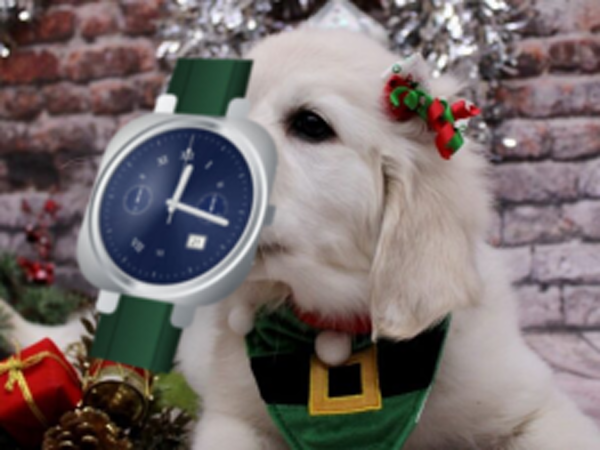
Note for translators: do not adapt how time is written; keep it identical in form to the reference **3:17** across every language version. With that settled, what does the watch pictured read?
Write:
**12:17**
